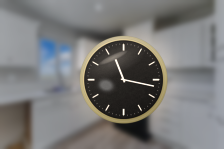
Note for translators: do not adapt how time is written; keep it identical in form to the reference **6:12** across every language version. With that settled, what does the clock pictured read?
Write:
**11:17**
